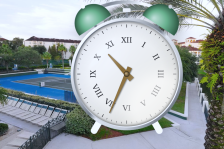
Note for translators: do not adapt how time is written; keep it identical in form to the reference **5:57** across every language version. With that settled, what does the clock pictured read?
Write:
**10:34**
